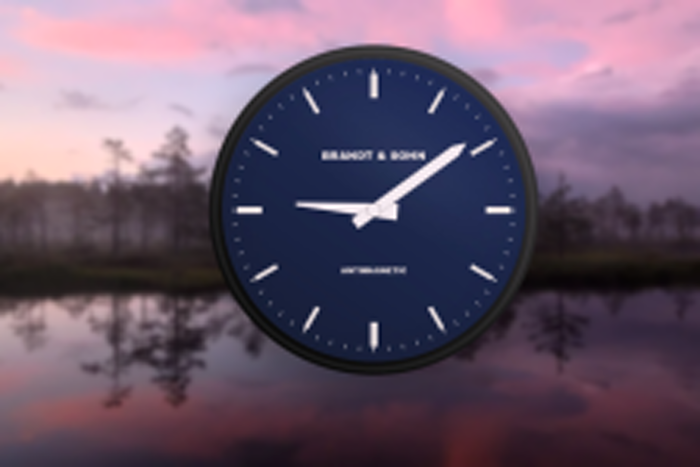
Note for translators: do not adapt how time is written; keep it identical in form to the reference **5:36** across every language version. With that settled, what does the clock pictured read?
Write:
**9:09**
